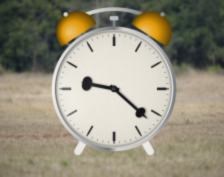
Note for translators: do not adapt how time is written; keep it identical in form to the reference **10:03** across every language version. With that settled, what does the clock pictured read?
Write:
**9:22**
